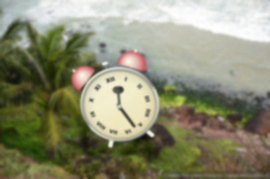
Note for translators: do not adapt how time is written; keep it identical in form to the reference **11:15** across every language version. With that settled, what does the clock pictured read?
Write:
**12:27**
